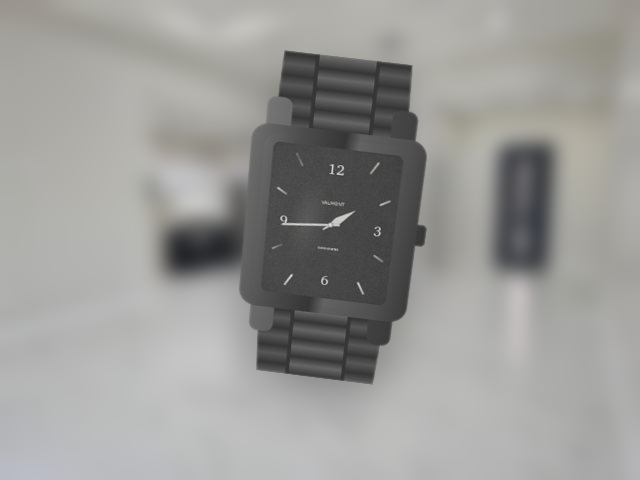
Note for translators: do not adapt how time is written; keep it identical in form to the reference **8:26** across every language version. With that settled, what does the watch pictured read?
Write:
**1:44**
